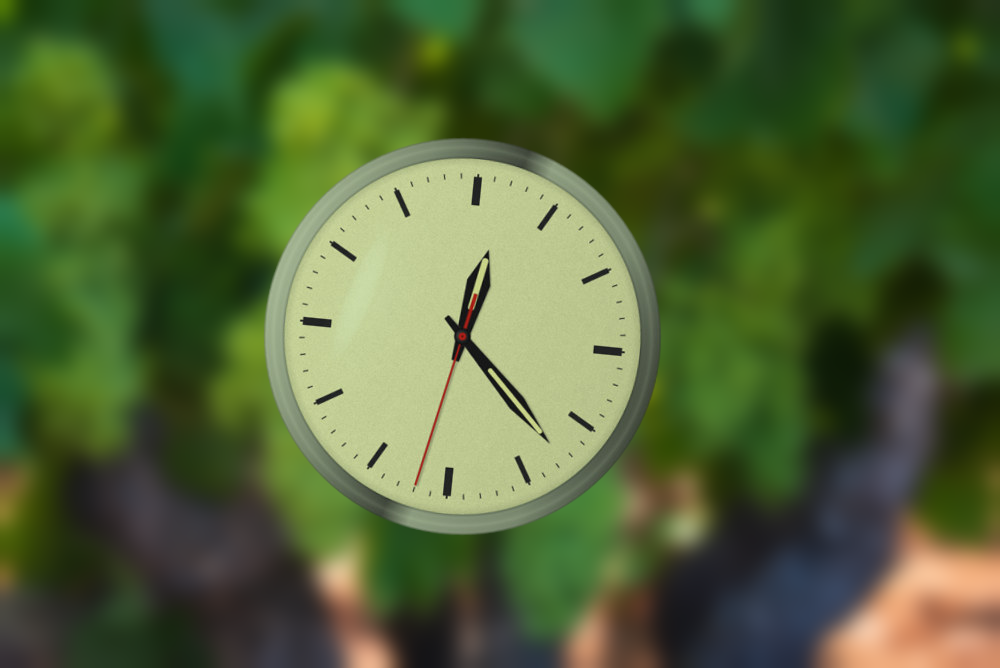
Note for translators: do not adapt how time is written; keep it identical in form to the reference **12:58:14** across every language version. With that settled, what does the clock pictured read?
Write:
**12:22:32**
